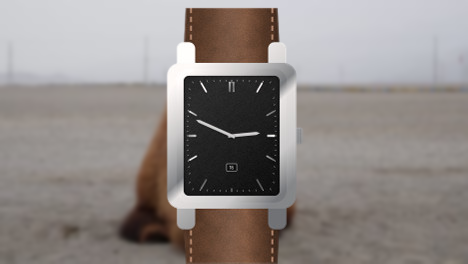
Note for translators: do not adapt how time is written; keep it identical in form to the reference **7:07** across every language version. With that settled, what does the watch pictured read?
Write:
**2:49**
